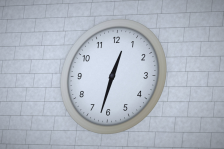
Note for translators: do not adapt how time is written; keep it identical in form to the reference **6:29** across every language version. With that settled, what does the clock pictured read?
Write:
**12:32**
